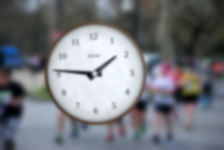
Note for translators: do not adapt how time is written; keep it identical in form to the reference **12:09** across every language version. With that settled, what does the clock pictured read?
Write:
**1:46**
